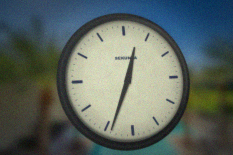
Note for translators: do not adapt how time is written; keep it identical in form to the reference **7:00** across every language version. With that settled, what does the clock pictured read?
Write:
**12:34**
